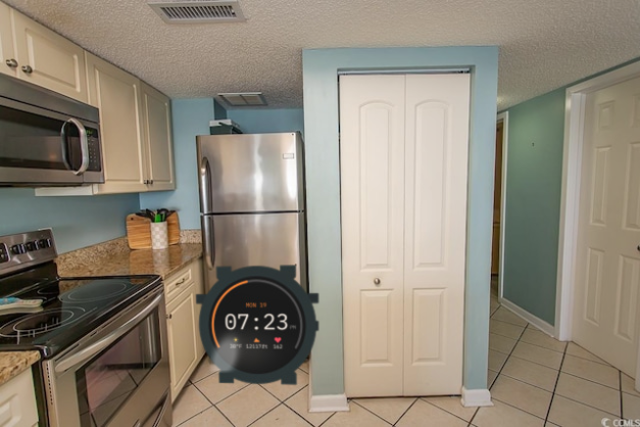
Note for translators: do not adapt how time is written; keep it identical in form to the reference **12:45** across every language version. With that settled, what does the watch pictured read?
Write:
**7:23**
